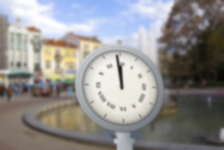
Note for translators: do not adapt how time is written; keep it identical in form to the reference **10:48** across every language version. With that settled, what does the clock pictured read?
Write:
**11:59**
